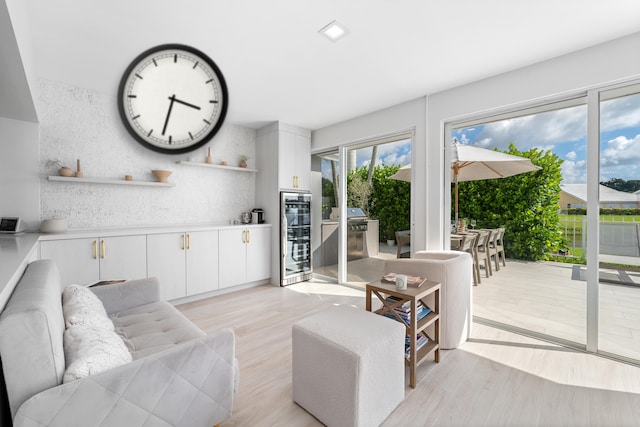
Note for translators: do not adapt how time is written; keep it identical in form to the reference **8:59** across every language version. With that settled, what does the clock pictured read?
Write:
**3:32**
